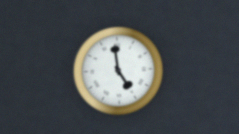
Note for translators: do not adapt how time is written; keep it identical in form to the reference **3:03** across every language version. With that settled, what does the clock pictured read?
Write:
**4:59**
